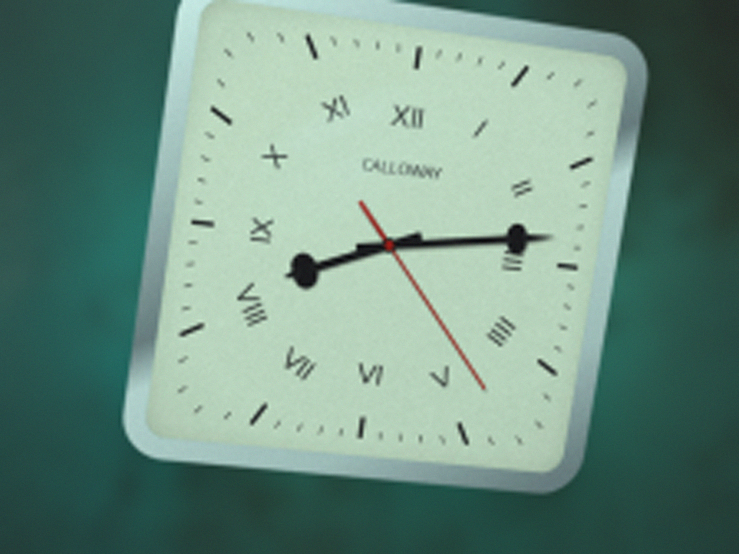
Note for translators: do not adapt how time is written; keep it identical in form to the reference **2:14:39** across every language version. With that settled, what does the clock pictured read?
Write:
**8:13:23**
